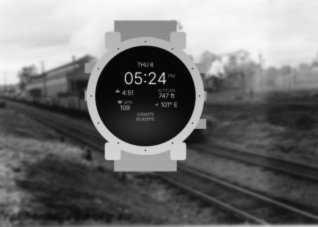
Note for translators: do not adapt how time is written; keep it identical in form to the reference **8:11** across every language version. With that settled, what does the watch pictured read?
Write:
**5:24**
